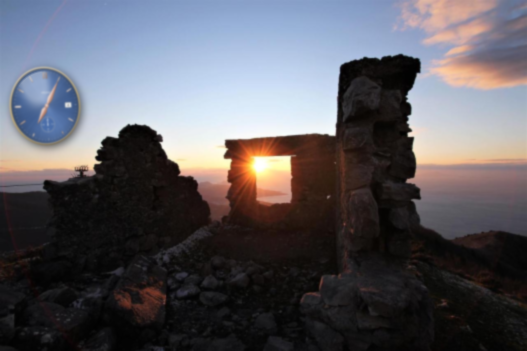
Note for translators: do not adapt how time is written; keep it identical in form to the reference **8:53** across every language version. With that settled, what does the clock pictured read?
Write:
**7:05**
